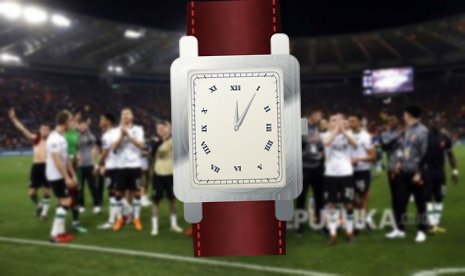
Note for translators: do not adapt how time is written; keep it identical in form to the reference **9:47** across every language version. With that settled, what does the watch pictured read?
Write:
**12:05**
